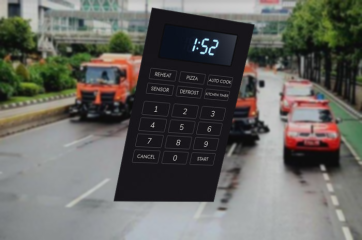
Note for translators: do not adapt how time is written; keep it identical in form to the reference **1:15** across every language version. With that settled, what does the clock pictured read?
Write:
**1:52**
